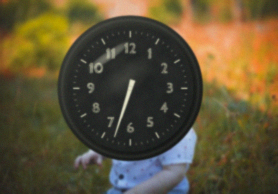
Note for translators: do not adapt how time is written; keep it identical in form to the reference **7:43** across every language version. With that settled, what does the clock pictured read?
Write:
**6:33**
